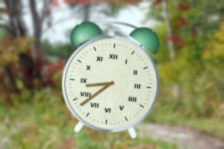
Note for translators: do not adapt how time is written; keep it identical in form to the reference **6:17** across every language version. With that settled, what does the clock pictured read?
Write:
**8:38**
